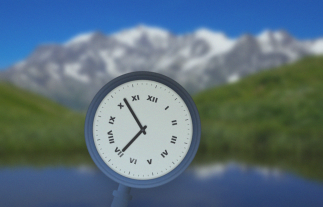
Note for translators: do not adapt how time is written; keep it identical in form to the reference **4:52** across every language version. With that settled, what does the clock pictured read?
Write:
**6:52**
